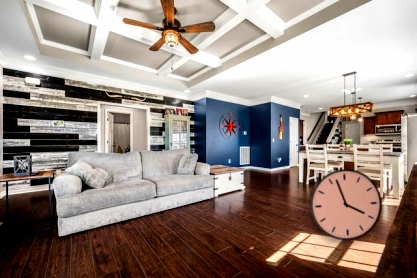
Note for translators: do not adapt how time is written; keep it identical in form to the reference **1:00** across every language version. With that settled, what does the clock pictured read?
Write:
**3:57**
